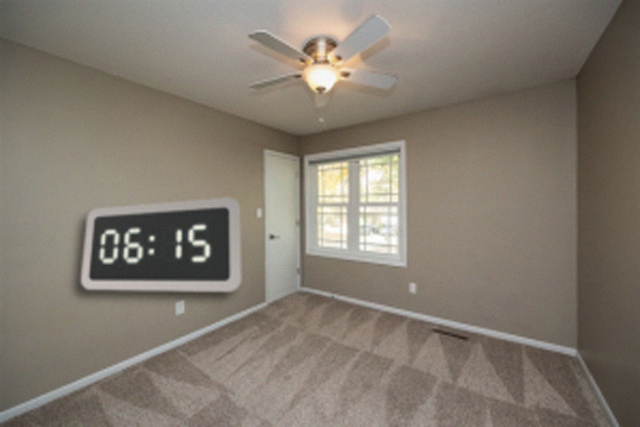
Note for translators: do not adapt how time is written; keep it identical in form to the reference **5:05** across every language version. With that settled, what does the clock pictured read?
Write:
**6:15**
